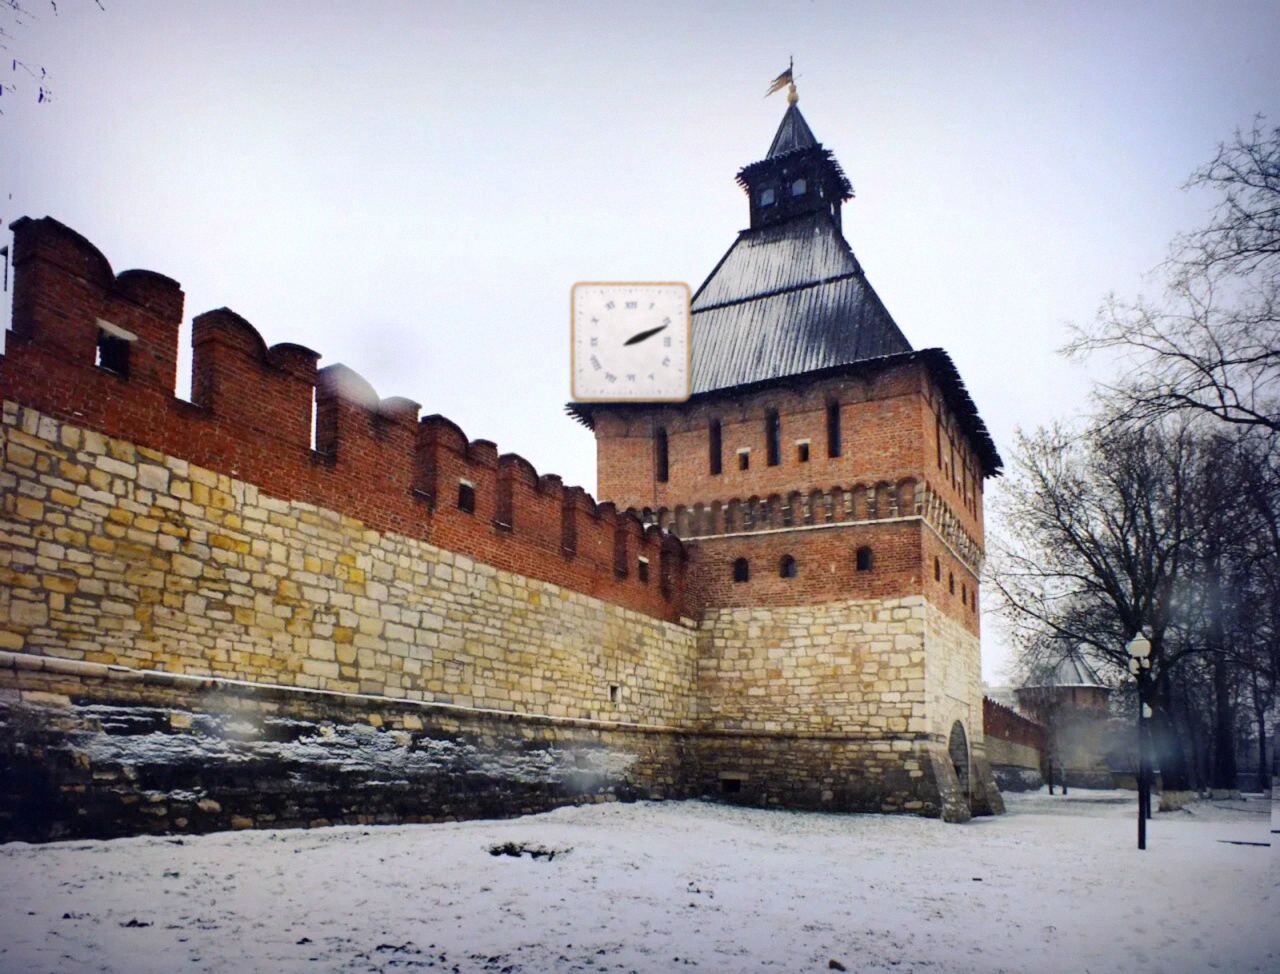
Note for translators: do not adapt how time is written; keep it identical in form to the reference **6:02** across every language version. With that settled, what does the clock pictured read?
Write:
**2:11**
